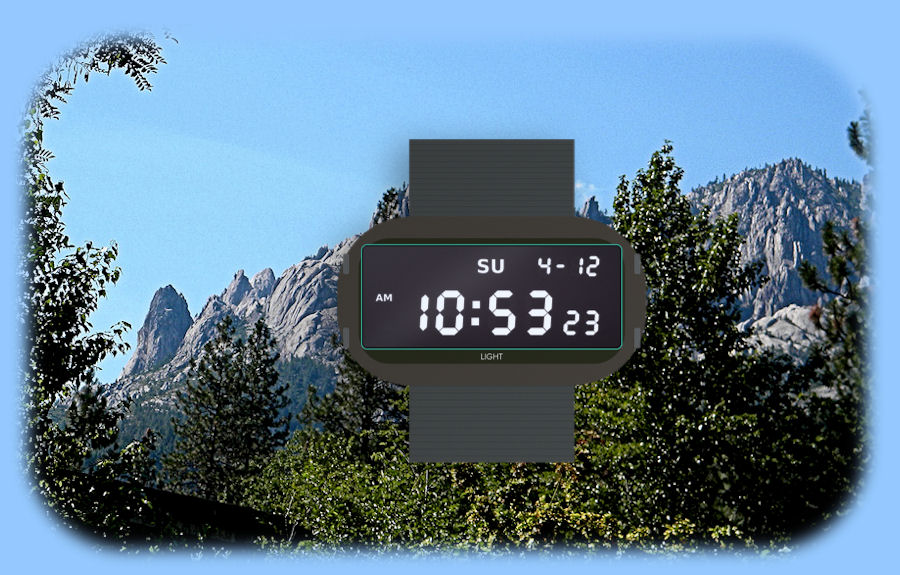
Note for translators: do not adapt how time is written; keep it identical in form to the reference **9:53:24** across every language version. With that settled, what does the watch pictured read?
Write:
**10:53:23**
